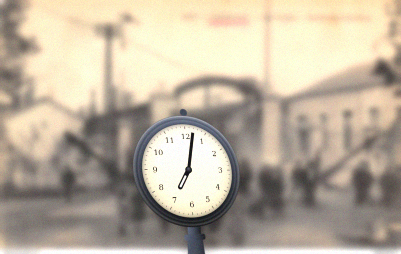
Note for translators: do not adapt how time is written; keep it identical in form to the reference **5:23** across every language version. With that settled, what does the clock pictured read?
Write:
**7:02**
